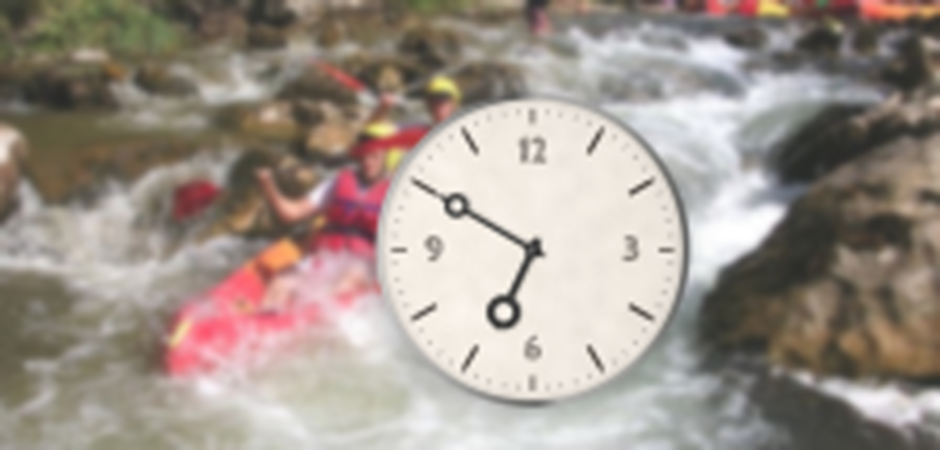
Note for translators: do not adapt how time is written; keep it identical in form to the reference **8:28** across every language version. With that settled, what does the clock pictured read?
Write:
**6:50**
